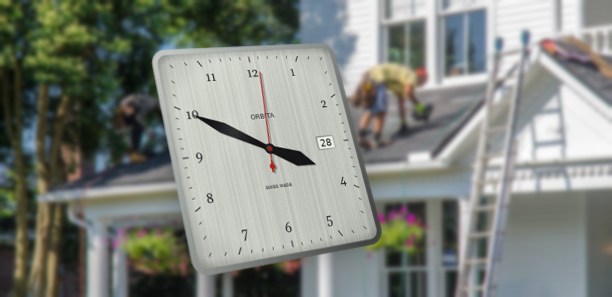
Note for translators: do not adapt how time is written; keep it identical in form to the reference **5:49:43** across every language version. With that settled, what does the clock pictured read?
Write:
**3:50:01**
